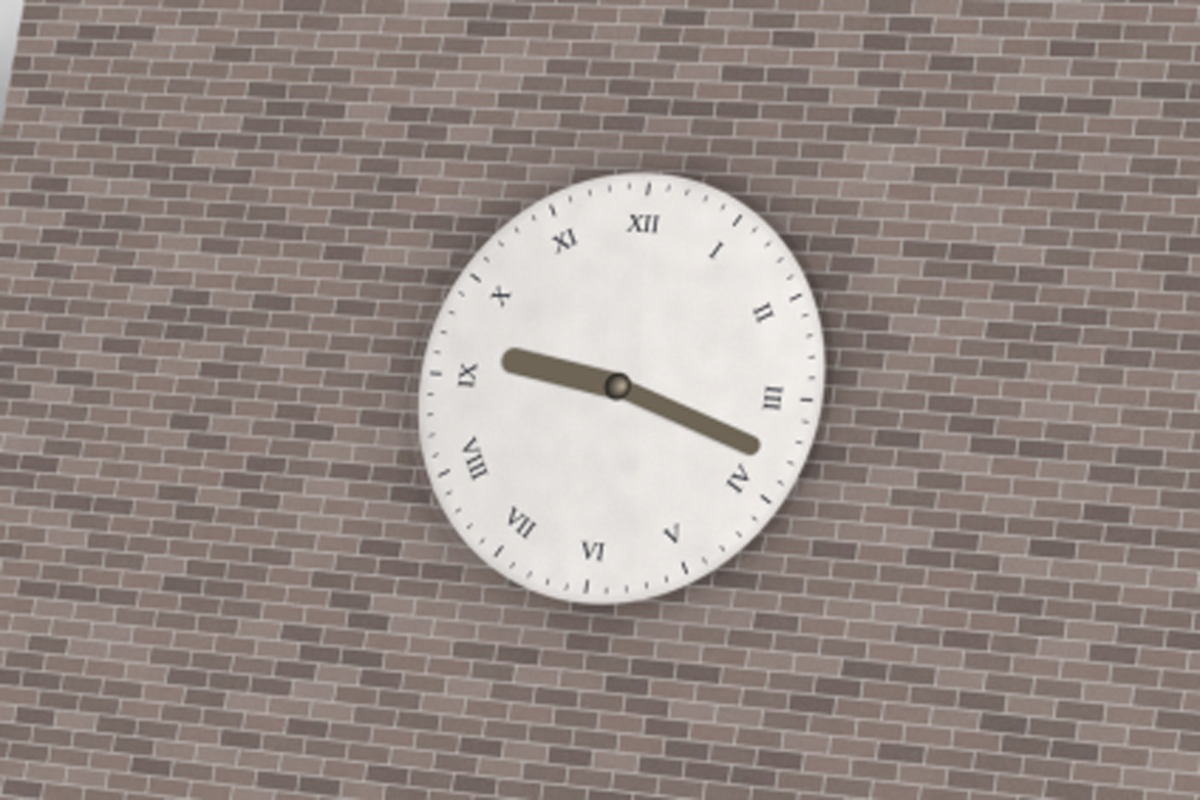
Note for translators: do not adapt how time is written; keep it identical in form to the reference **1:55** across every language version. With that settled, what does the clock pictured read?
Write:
**9:18**
